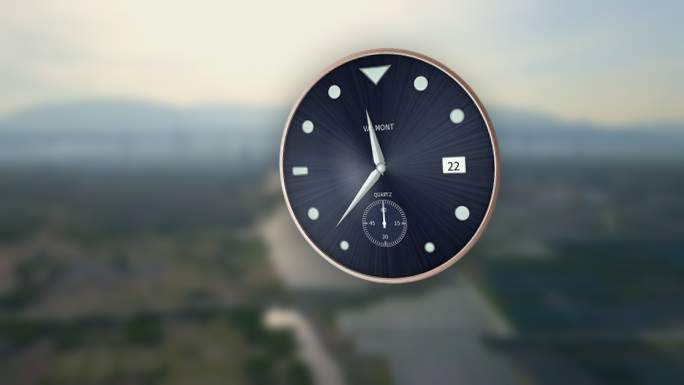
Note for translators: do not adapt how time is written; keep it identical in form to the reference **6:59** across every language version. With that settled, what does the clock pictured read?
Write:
**11:37**
